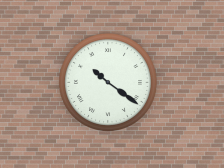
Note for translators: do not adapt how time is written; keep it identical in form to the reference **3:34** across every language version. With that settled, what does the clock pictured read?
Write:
**10:21**
